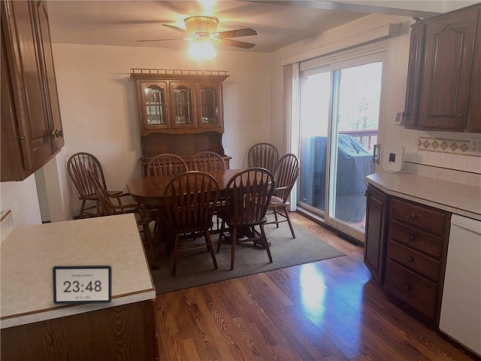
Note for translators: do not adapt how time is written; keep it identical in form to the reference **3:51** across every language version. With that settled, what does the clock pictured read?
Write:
**23:48**
